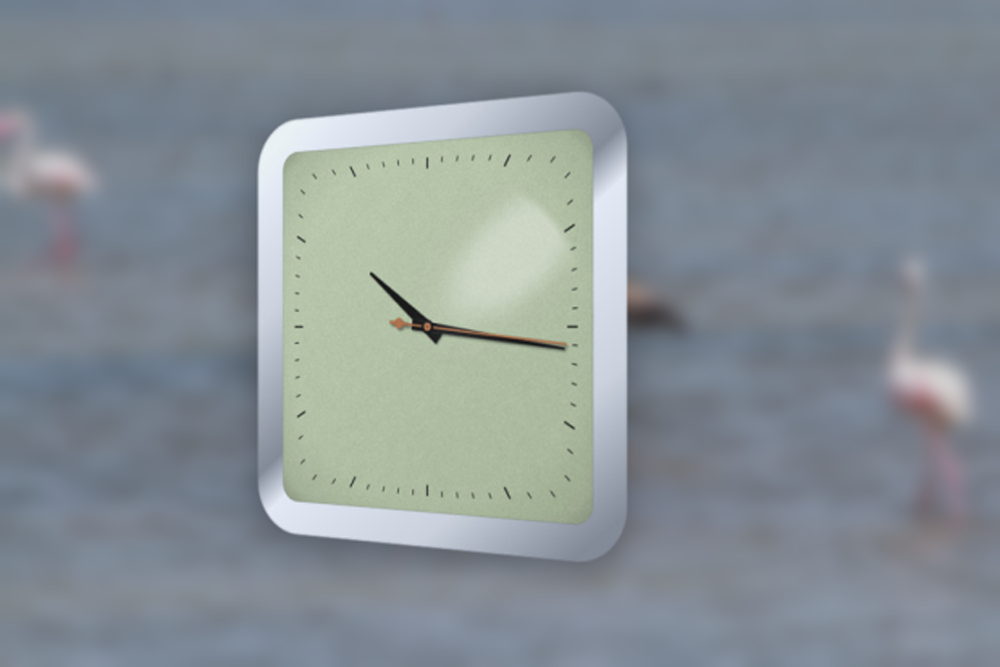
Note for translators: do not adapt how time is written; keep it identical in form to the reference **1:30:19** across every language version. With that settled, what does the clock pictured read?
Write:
**10:16:16**
